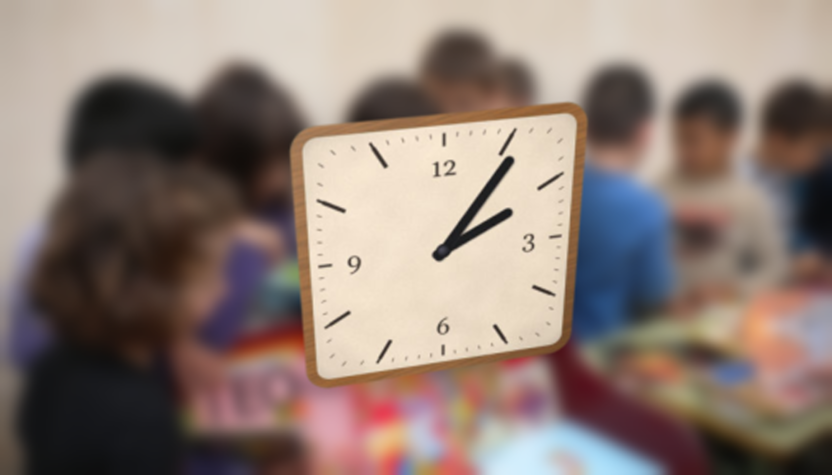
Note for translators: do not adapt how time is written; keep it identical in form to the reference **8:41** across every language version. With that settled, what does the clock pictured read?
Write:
**2:06**
